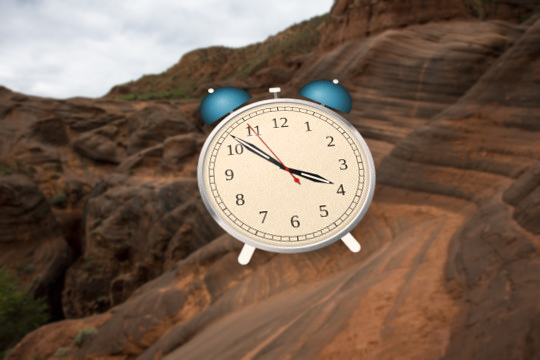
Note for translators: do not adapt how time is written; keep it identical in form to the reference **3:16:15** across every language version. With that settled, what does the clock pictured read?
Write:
**3:51:55**
